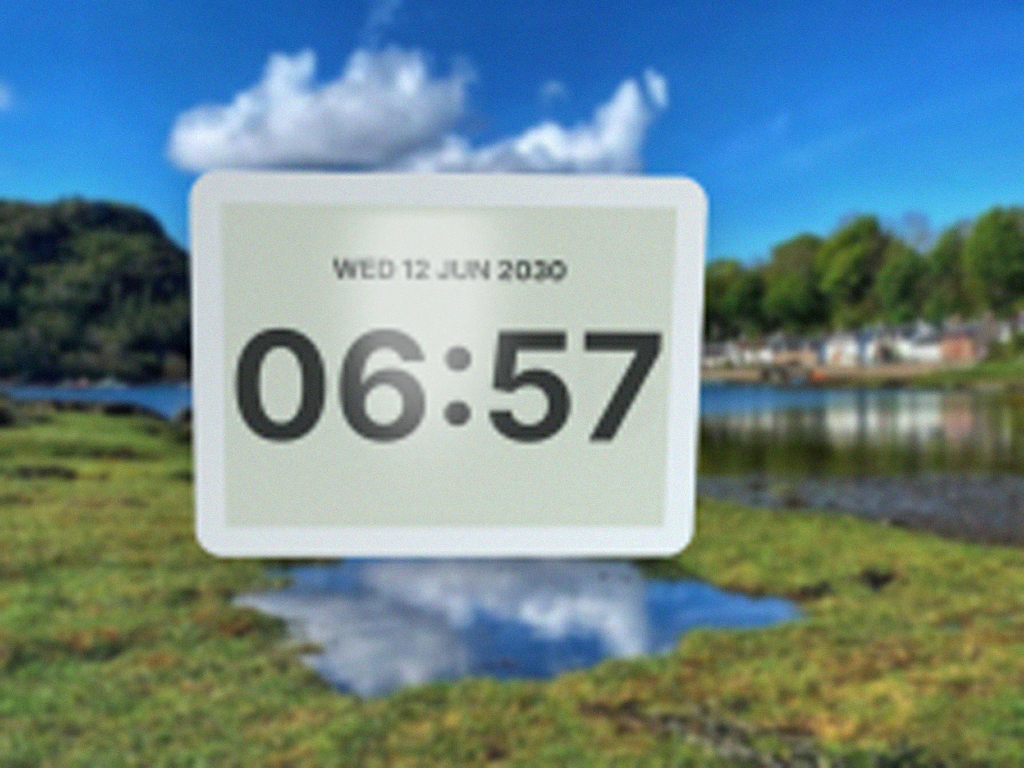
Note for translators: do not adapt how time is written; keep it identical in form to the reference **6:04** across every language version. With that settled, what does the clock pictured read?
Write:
**6:57**
